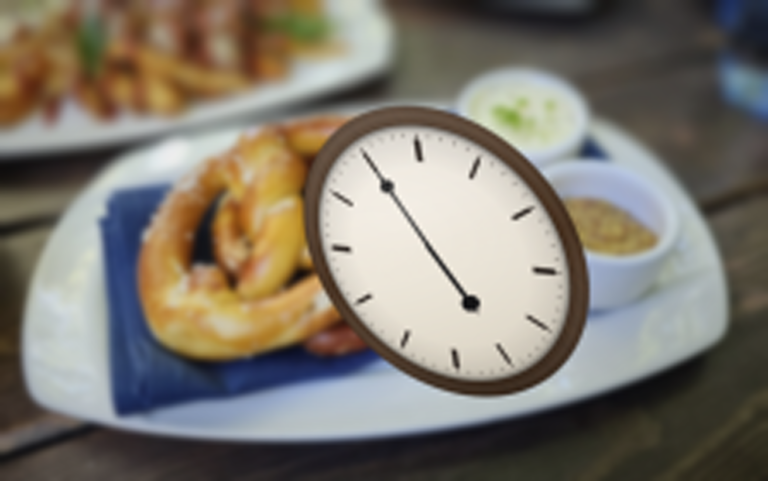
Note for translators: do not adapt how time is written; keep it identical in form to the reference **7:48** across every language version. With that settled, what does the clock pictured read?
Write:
**4:55**
